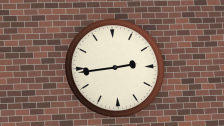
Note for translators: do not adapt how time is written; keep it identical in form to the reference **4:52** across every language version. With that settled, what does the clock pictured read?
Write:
**2:44**
